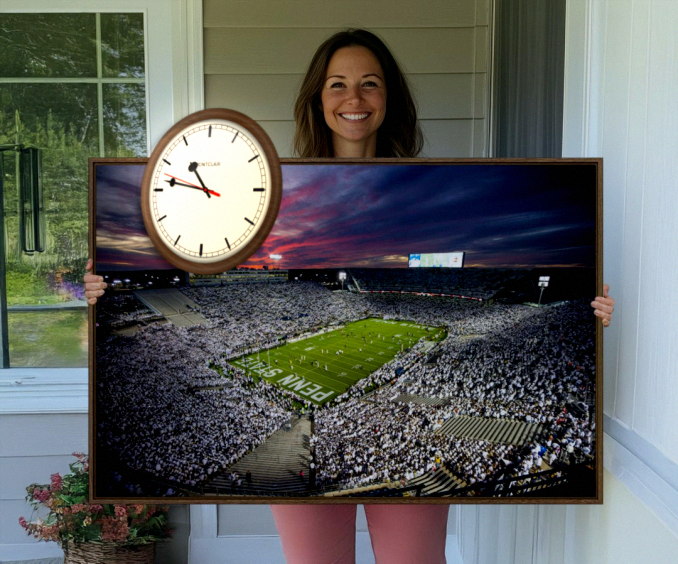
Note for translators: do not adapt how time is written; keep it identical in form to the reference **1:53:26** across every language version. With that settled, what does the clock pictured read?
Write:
**10:46:48**
